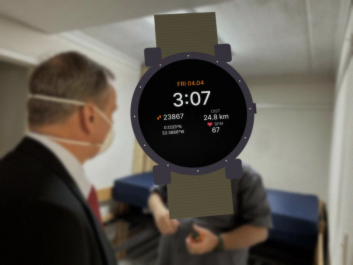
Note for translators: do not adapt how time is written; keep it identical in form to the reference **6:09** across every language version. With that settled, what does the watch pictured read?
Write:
**3:07**
